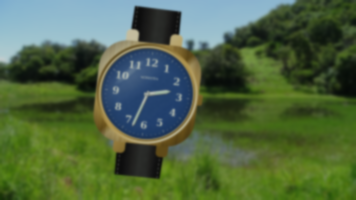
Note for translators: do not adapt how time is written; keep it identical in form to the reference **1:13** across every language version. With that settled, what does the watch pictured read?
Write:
**2:33**
